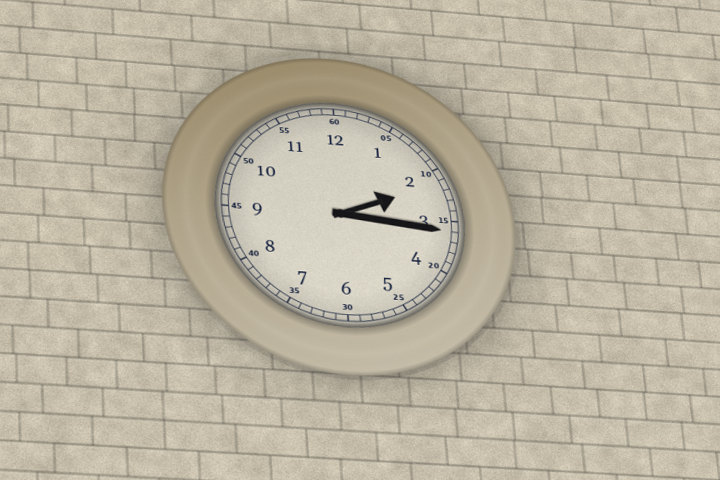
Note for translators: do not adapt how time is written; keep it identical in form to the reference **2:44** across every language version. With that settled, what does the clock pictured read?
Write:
**2:16**
